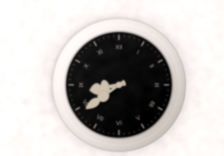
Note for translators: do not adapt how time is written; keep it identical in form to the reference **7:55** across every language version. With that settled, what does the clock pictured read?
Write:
**8:39**
